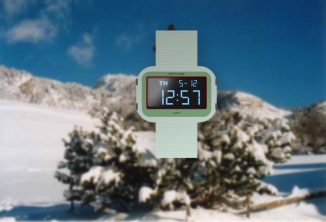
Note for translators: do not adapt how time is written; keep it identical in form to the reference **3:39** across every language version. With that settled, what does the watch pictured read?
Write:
**12:57**
